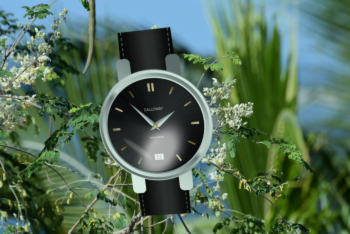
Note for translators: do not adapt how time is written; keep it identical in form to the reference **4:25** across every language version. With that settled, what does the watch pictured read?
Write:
**1:53**
